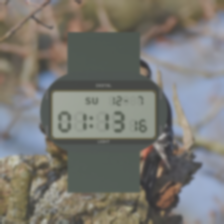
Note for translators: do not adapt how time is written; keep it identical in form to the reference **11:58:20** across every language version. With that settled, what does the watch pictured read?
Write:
**1:13:16**
